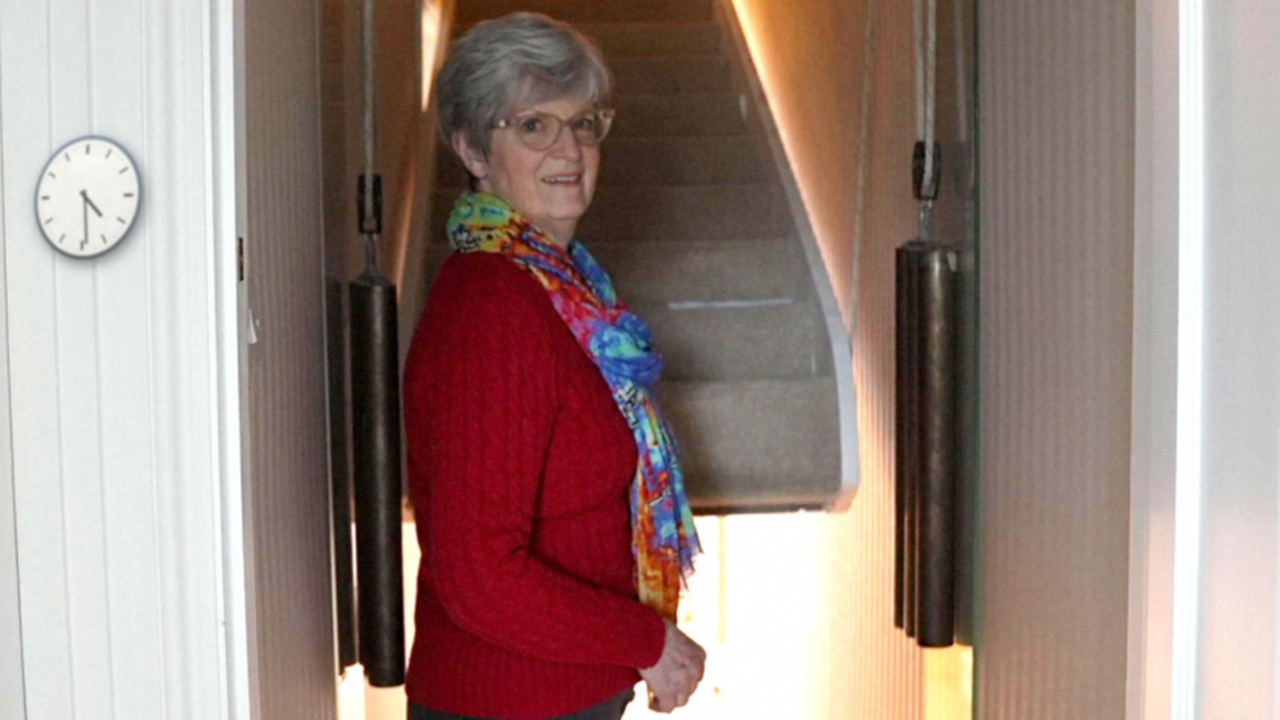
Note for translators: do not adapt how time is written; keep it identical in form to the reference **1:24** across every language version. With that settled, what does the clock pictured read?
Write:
**4:29**
